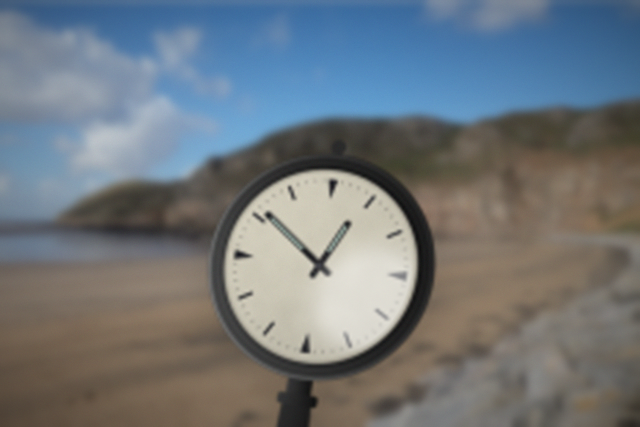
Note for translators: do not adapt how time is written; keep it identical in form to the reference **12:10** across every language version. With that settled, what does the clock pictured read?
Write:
**12:51**
